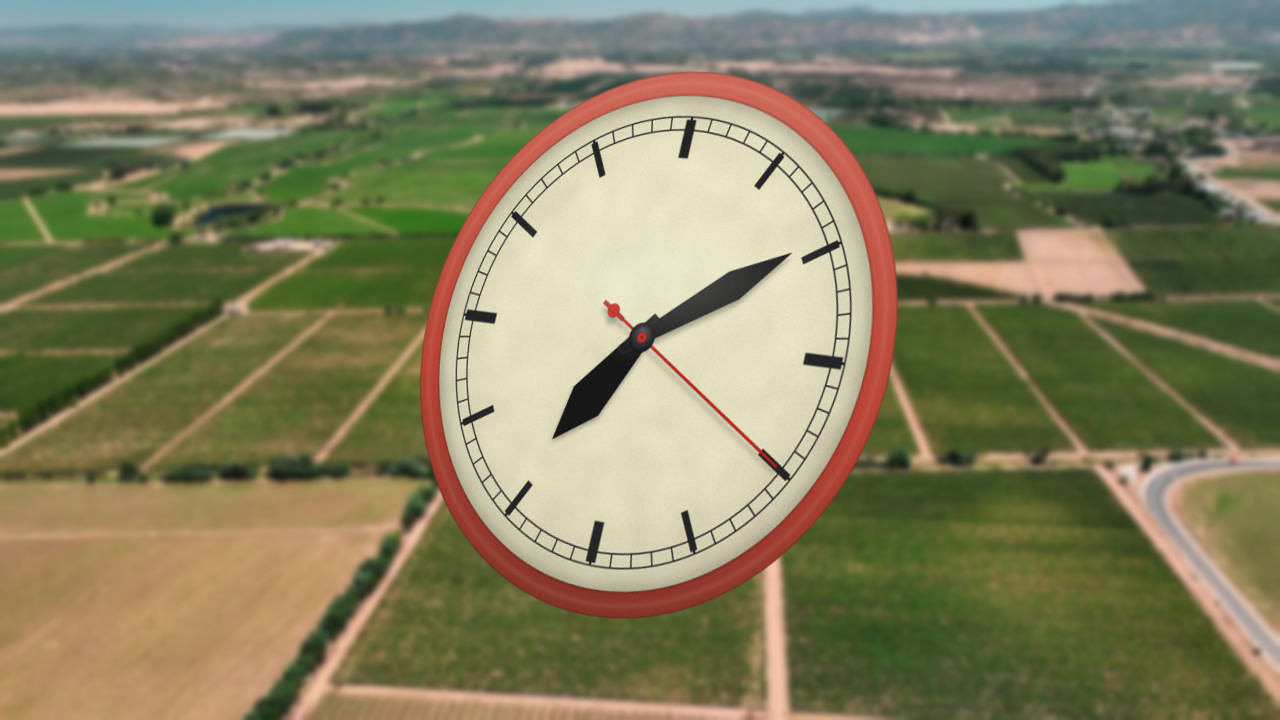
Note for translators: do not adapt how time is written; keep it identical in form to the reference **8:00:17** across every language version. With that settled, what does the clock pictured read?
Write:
**7:09:20**
